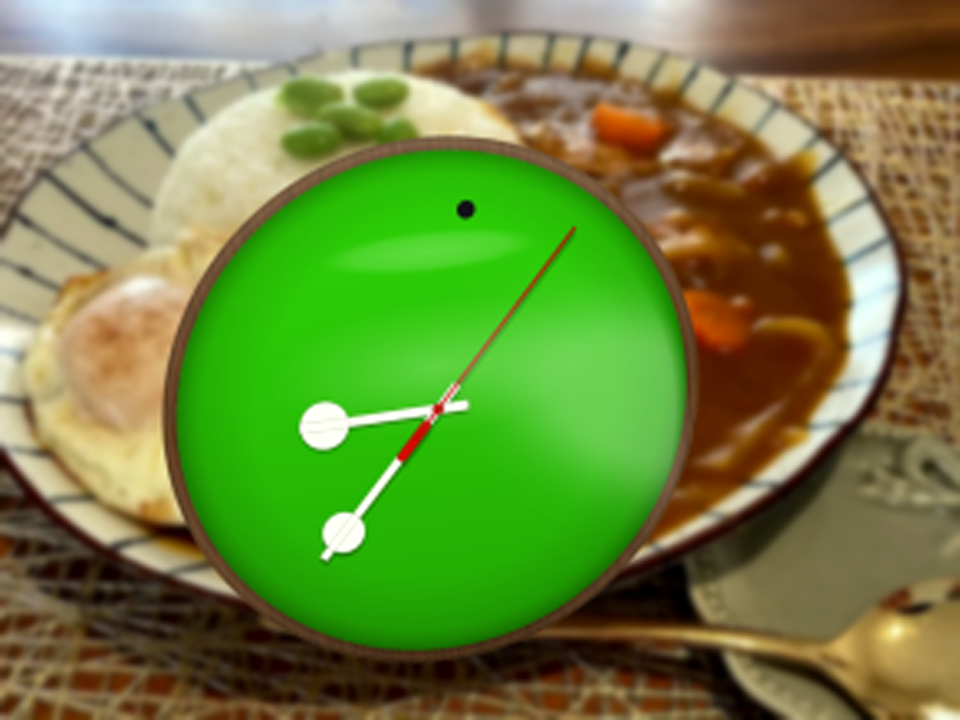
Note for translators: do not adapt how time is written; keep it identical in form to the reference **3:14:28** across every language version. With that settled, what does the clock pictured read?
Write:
**8:35:05**
